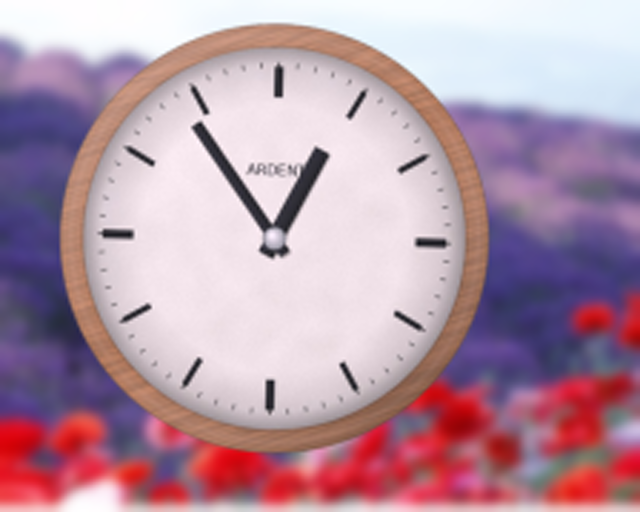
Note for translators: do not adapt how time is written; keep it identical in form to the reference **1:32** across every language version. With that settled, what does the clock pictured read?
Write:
**12:54**
